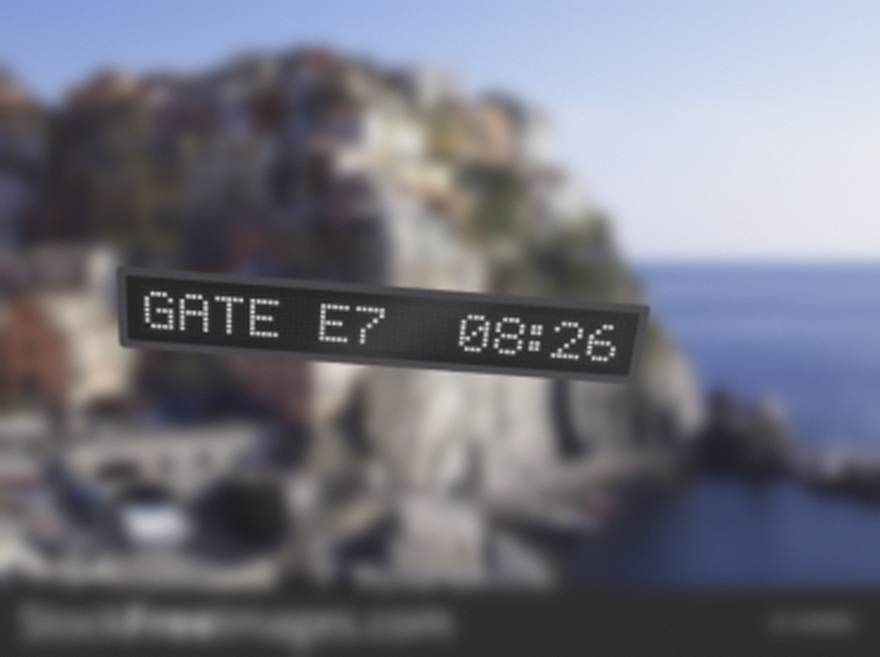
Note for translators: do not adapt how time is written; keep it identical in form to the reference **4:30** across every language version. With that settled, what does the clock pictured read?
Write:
**8:26**
